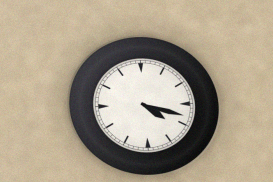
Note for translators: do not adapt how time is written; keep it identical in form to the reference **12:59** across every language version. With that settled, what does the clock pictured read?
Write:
**4:18**
